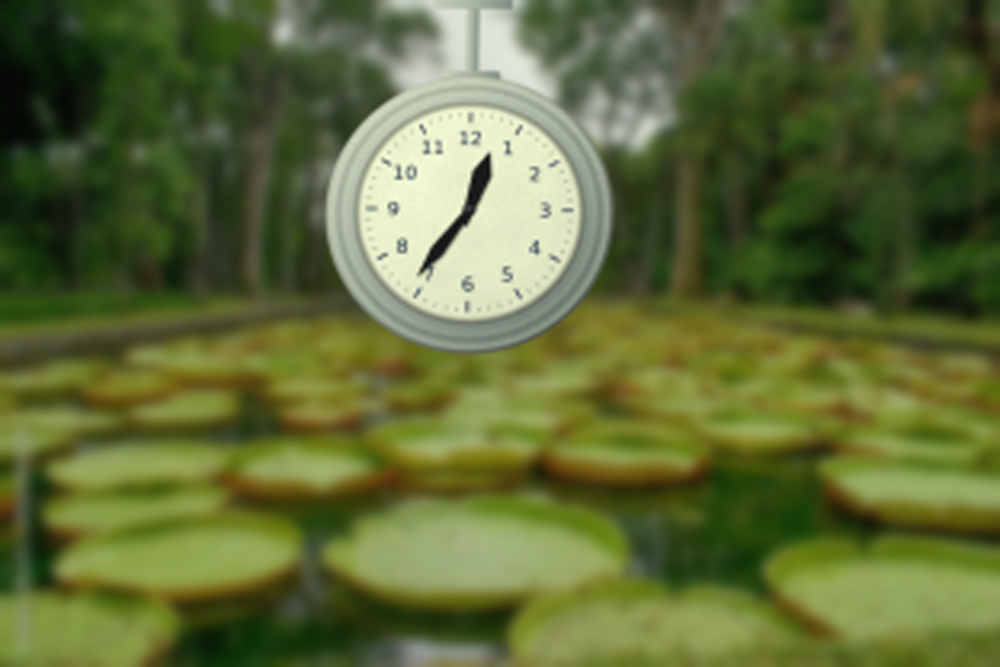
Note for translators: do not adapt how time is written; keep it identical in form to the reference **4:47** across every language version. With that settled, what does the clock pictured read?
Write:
**12:36**
